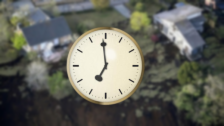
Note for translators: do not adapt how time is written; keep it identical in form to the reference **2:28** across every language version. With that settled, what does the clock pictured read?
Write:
**6:59**
